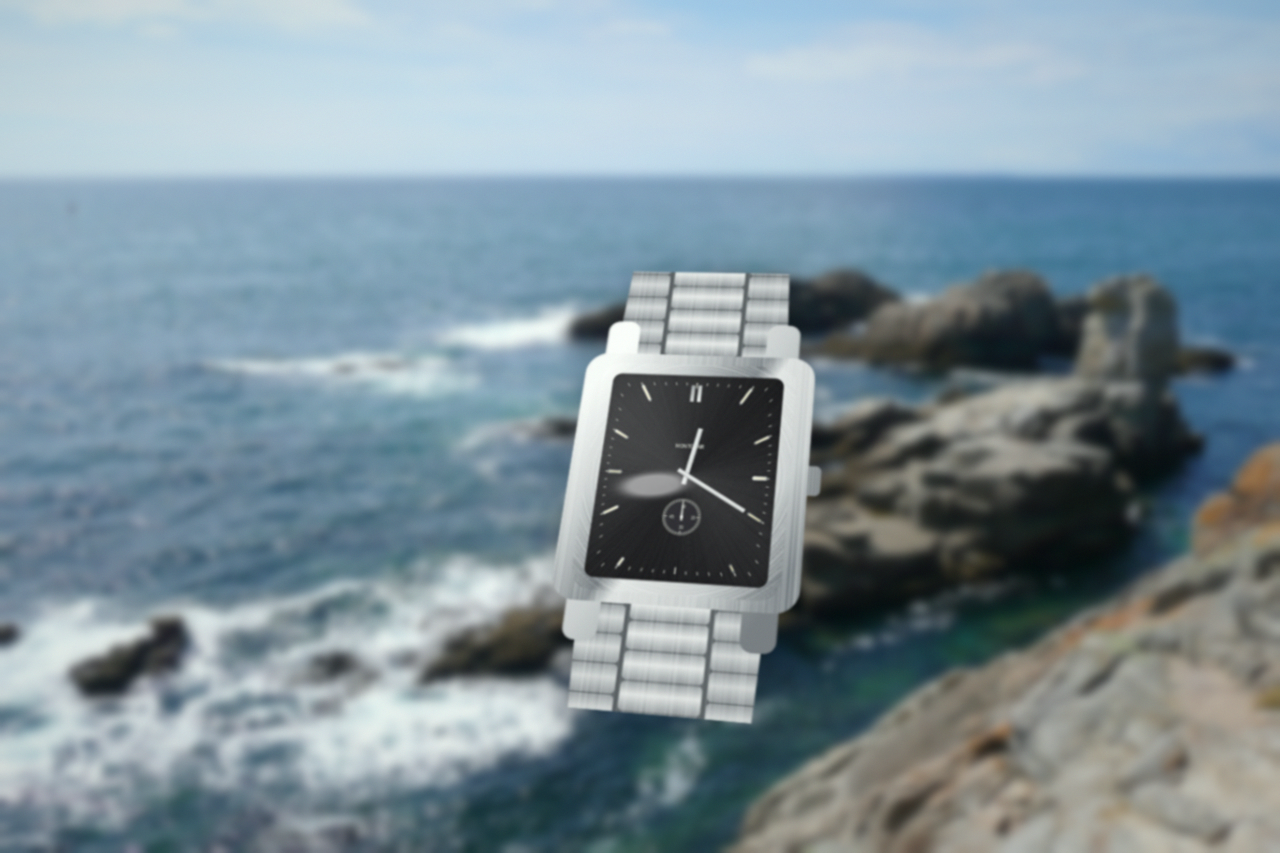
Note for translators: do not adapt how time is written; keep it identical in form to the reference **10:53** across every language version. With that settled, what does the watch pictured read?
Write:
**12:20**
